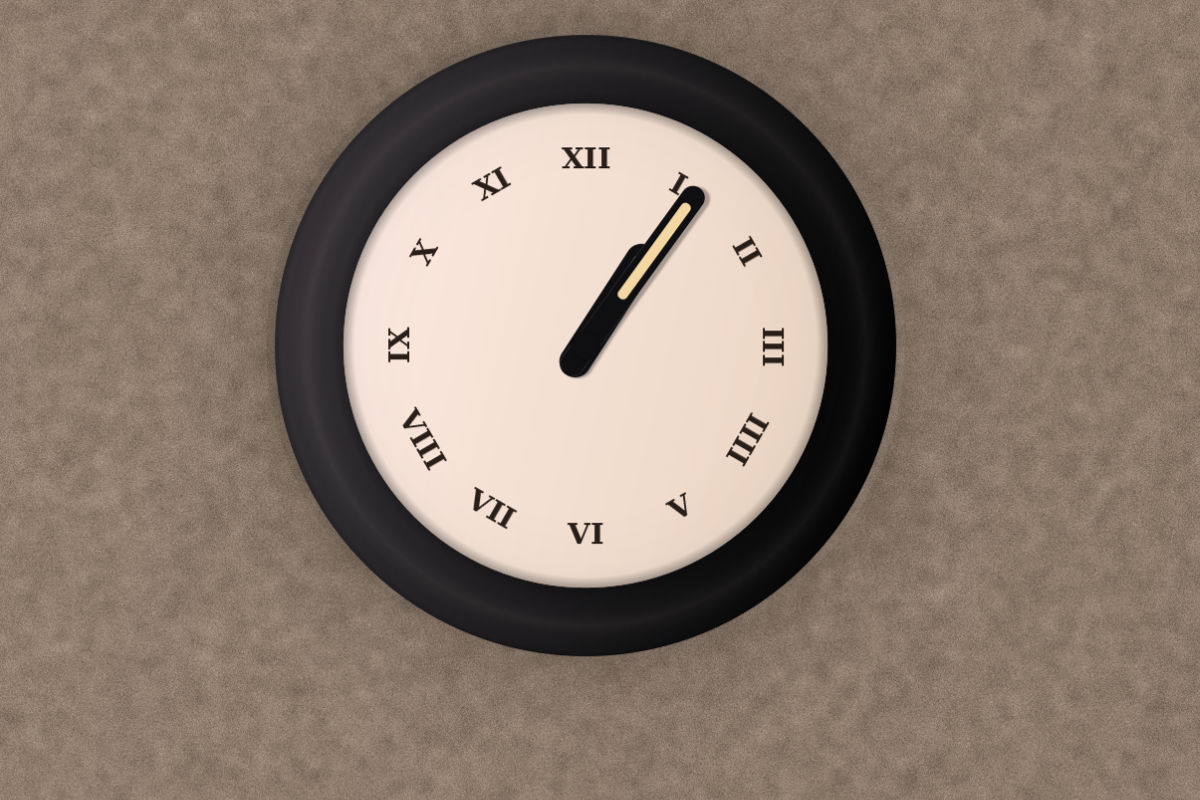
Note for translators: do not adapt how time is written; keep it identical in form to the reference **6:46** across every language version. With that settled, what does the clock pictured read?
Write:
**1:06**
